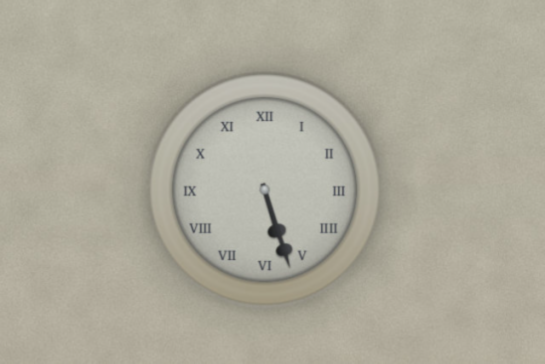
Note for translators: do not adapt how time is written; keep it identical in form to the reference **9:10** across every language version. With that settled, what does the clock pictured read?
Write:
**5:27**
